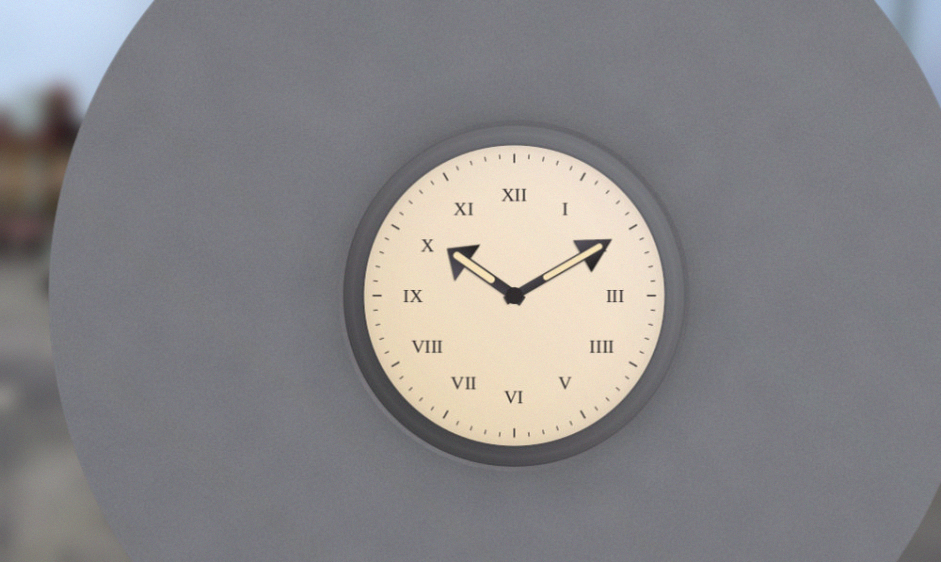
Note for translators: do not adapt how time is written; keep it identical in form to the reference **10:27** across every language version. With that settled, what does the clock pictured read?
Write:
**10:10**
